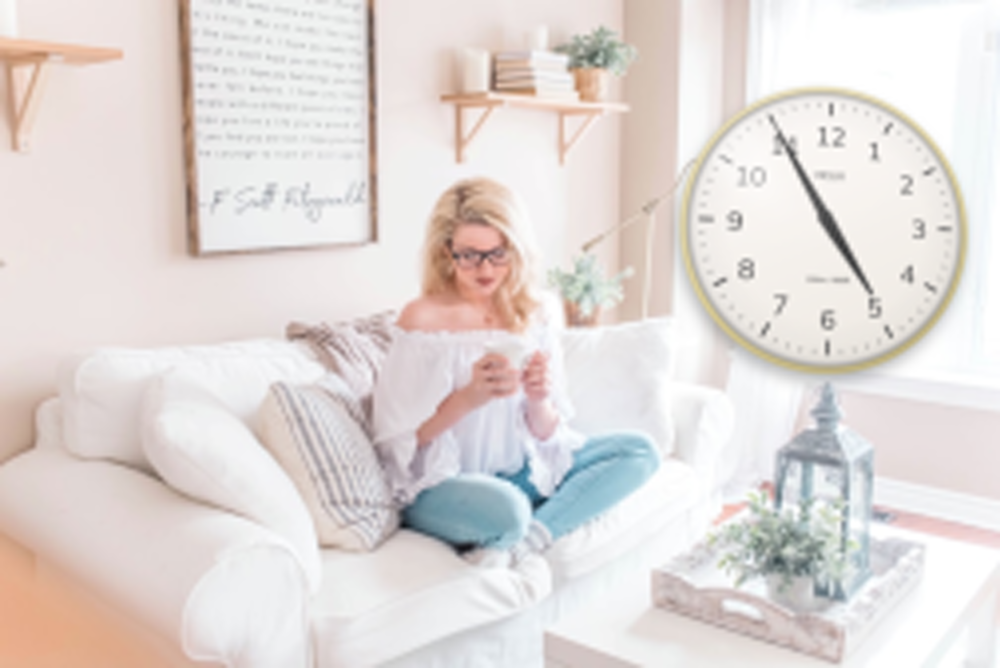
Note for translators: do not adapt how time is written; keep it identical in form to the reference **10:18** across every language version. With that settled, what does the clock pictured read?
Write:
**4:55**
